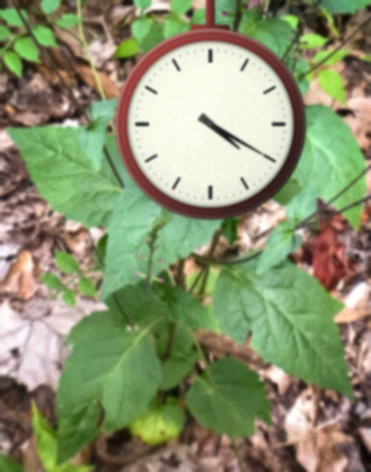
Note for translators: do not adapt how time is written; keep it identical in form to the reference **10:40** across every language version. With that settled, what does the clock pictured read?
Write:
**4:20**
